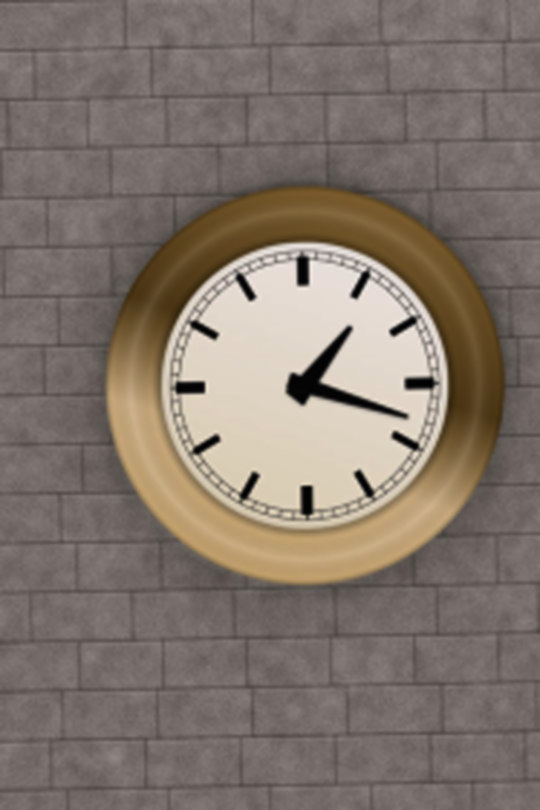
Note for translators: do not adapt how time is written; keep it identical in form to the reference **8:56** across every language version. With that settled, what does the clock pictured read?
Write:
**1:18**
